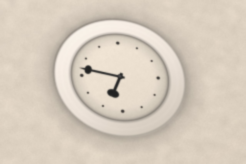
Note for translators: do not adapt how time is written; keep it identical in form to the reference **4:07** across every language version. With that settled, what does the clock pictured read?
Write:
**6:47**
